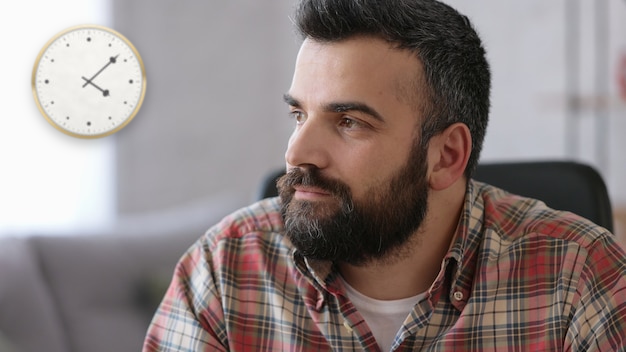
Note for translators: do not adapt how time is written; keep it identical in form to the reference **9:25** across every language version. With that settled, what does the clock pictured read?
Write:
**4:08**
